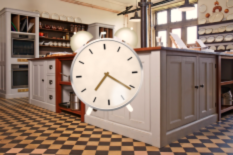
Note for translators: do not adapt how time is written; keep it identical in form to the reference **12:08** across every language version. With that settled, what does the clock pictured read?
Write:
**7:21**
